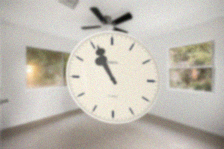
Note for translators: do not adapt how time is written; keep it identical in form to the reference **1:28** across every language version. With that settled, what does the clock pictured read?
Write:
**10:56**
